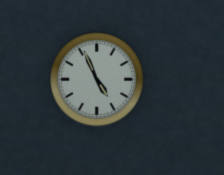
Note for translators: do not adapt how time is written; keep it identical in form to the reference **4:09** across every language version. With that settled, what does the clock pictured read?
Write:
**4:56**
